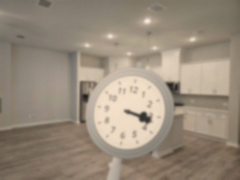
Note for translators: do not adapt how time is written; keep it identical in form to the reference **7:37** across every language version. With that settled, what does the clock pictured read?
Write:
**3:17**
